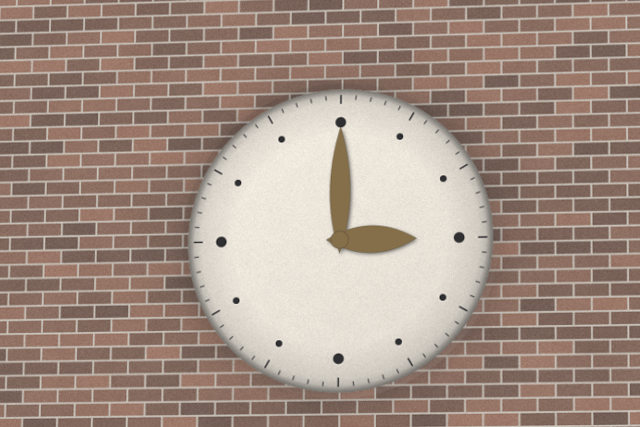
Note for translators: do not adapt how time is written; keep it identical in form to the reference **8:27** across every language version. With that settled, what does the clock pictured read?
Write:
**3:00**
